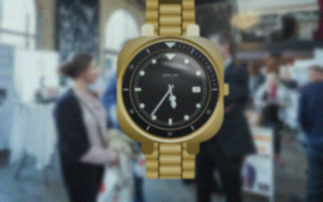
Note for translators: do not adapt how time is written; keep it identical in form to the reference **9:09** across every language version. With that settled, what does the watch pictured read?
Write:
**5:36**
